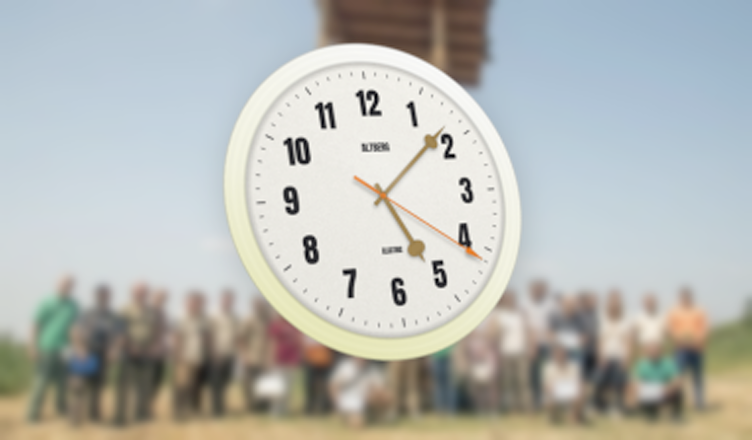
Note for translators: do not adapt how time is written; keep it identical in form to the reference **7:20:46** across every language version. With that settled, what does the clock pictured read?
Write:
**5:08:21**
